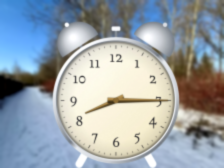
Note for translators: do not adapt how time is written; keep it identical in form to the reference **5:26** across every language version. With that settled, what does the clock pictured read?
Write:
**8:15**
